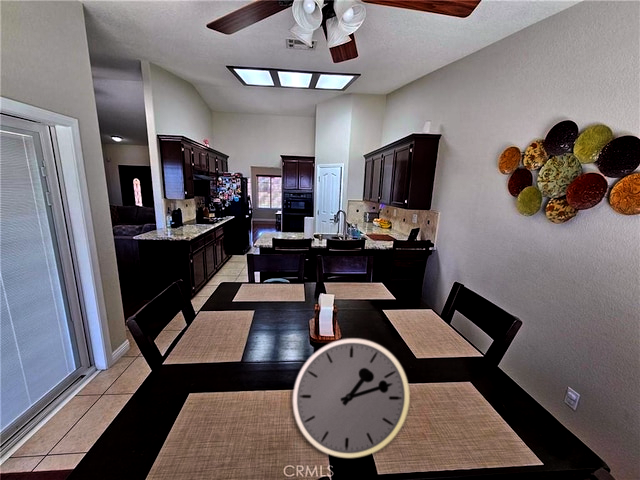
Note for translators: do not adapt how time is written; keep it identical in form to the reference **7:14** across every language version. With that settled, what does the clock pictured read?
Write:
**1:12**
